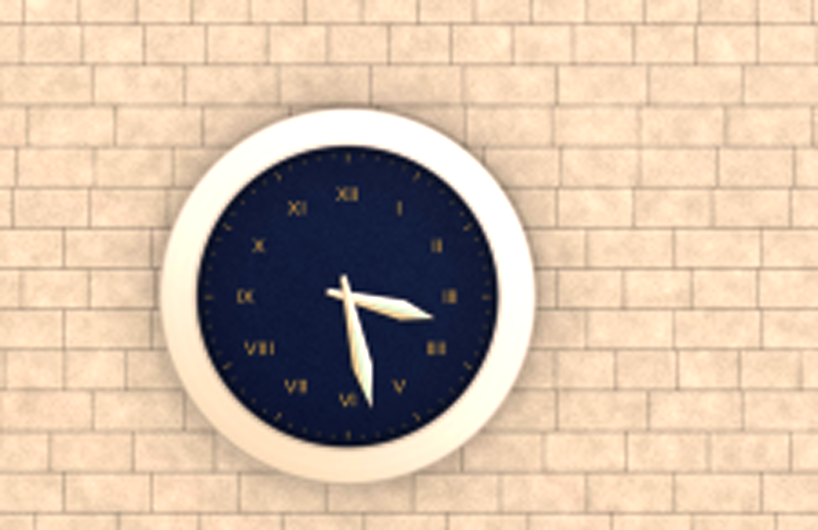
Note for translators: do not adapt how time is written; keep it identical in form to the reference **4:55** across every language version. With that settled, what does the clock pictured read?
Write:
**3:28**
